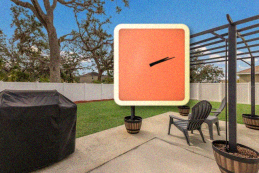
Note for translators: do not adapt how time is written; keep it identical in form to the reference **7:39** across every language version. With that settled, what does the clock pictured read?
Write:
**2:12**
